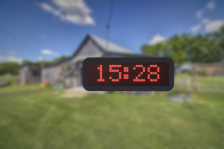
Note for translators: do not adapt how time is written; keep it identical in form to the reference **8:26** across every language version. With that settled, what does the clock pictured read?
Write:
**15:28**
